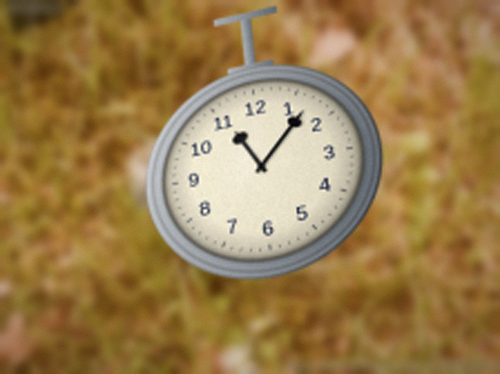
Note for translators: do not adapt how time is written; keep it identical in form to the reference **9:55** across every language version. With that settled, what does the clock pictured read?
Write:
**11:07**
